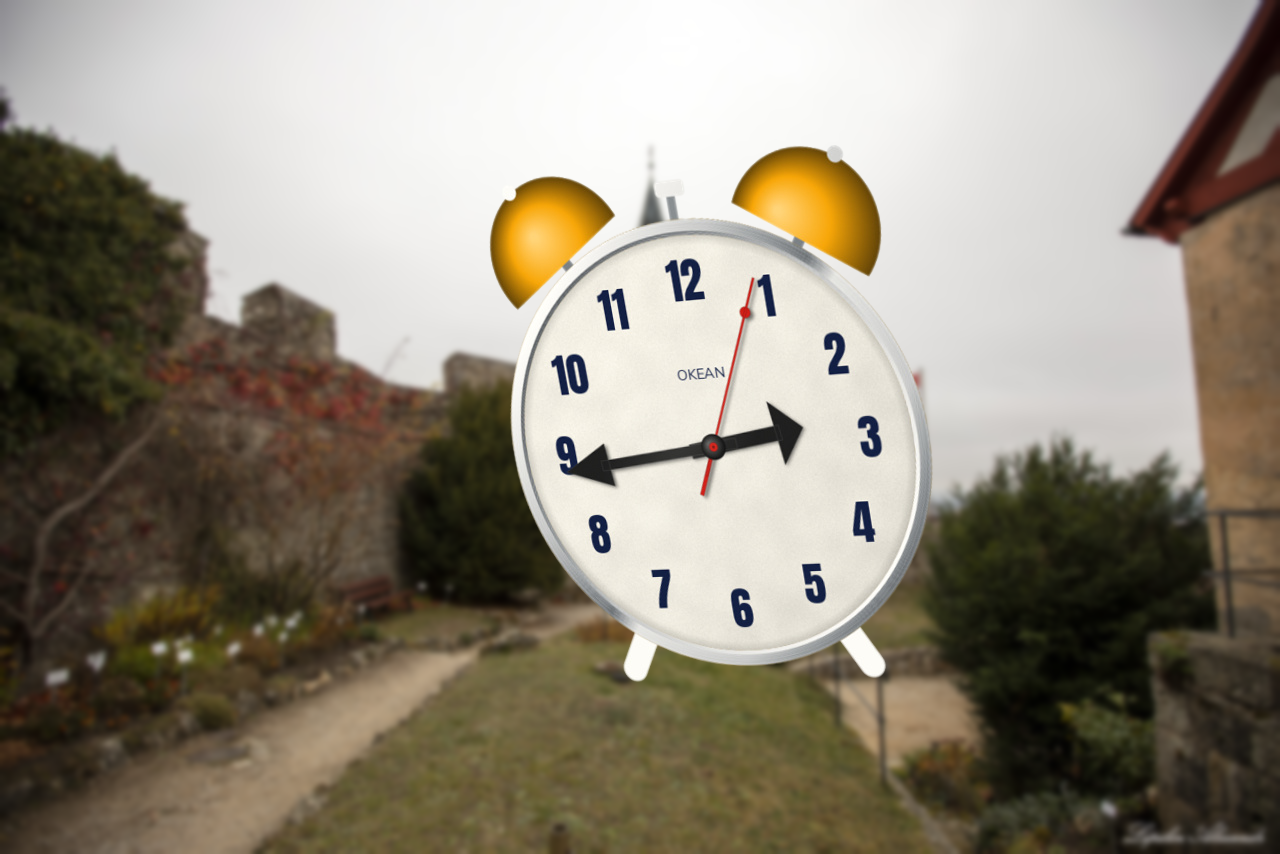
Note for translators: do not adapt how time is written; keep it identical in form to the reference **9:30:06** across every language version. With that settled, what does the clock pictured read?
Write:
**2:44:04**
